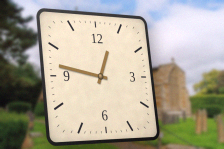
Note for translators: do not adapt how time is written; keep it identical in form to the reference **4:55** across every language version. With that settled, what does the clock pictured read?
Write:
**12:47**
